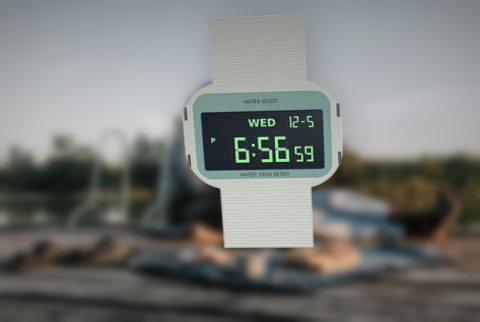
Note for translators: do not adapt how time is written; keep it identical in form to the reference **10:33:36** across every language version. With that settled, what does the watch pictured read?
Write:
**6:56:59**
